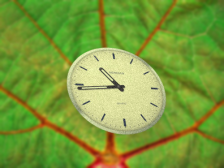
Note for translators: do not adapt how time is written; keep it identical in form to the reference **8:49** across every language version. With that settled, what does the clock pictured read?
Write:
**10:44**
